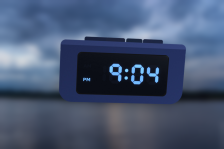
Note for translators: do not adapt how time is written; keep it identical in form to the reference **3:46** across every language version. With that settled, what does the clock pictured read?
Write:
**9:04**
